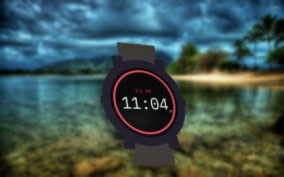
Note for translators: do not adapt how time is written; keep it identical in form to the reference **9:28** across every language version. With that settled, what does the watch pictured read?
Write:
**11:04**
